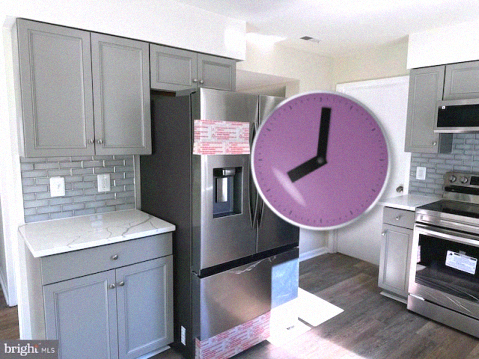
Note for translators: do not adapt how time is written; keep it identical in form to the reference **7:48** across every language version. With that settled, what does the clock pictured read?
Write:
**8:01**
